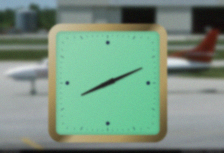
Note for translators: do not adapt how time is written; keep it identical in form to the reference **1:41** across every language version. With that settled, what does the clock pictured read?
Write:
**8:11**
